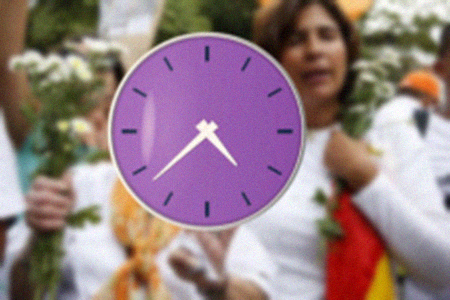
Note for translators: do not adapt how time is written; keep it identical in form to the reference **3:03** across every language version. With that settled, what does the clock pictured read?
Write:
**4:38**
